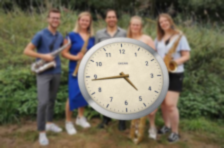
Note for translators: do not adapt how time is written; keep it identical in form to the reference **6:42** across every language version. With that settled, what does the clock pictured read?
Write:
**4:44**
